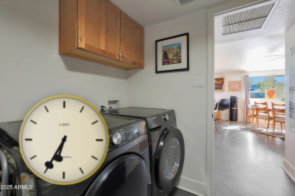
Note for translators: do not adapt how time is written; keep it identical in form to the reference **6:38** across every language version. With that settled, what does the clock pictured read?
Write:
**6:35**
